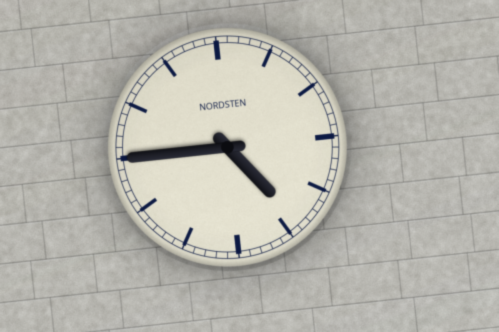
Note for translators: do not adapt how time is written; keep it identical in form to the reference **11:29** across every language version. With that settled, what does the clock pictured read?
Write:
**4:45**
